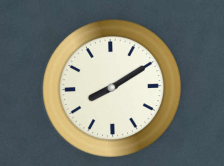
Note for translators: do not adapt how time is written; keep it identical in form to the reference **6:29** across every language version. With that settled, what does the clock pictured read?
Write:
**8:10**
